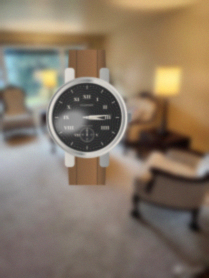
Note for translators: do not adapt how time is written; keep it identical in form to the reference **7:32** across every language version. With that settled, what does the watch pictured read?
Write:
**3:14**
